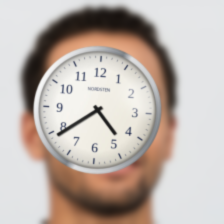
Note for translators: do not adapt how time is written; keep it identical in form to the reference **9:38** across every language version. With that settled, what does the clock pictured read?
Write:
**4:39**
